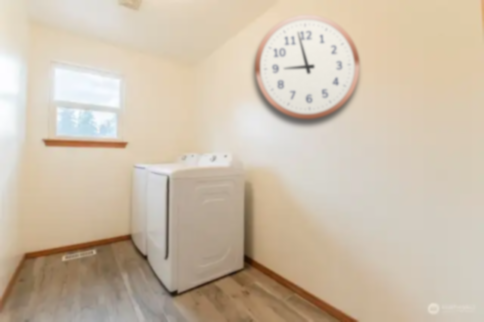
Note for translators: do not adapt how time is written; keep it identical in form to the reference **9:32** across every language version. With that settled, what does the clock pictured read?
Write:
**8:58**
